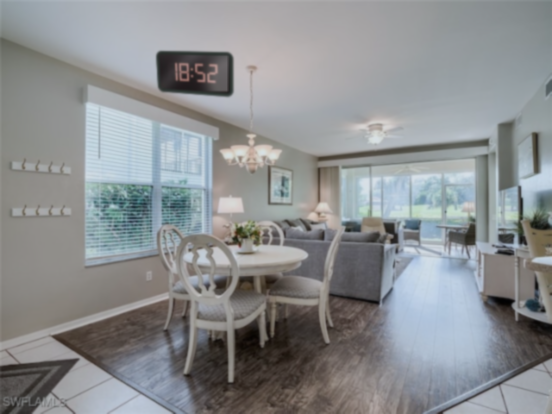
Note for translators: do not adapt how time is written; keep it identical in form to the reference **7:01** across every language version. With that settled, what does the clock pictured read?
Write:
**18:52**
